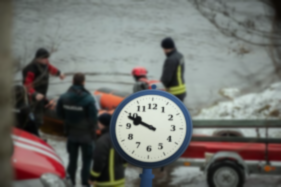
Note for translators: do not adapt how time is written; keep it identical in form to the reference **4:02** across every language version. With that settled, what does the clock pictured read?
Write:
**9:49**
